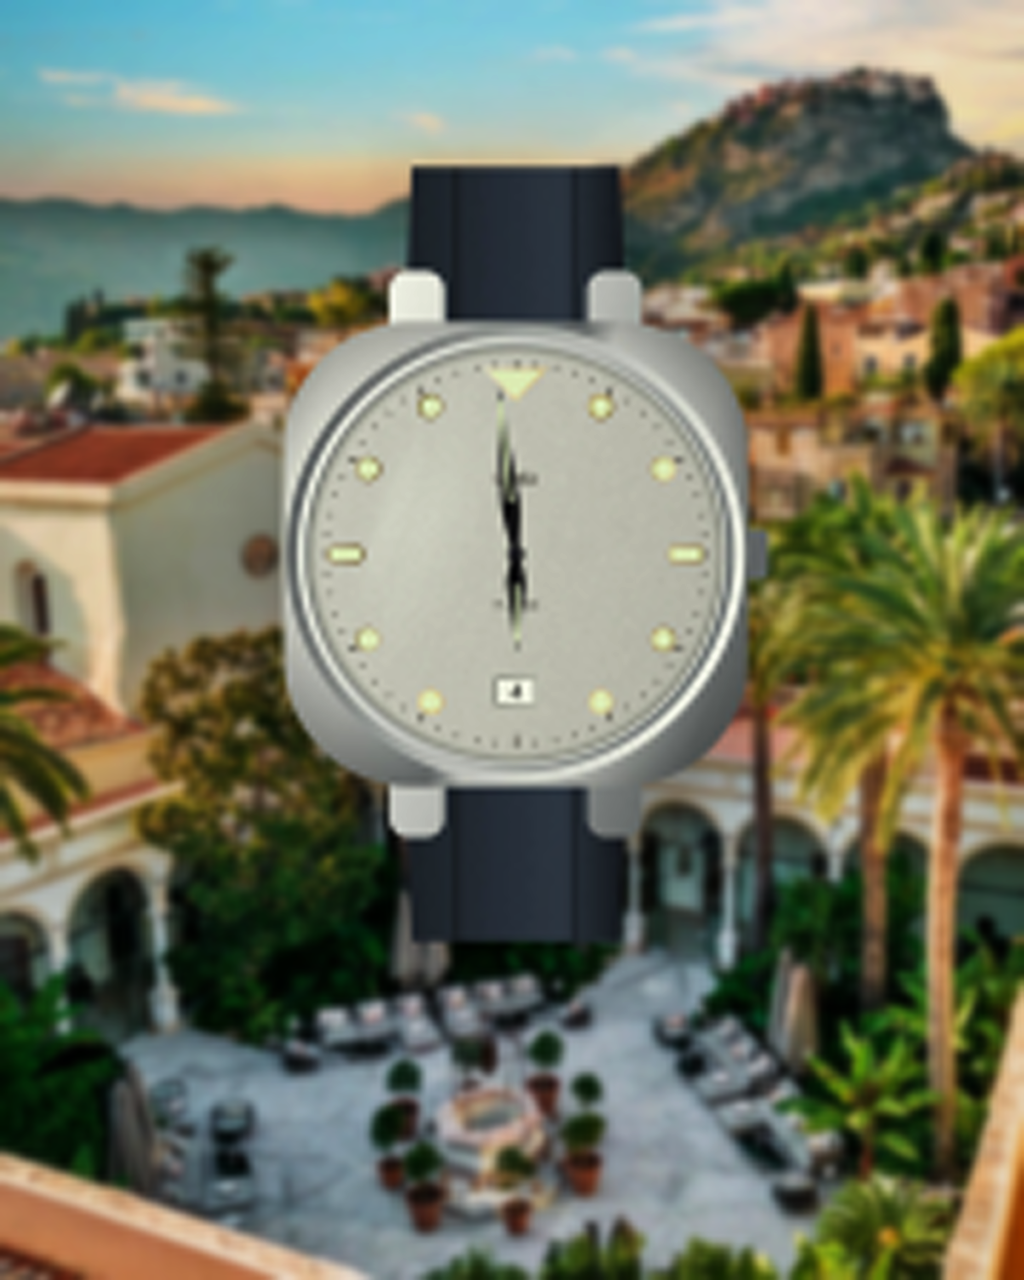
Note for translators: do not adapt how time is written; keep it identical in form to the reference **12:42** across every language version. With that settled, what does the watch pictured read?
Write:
**5:59**
